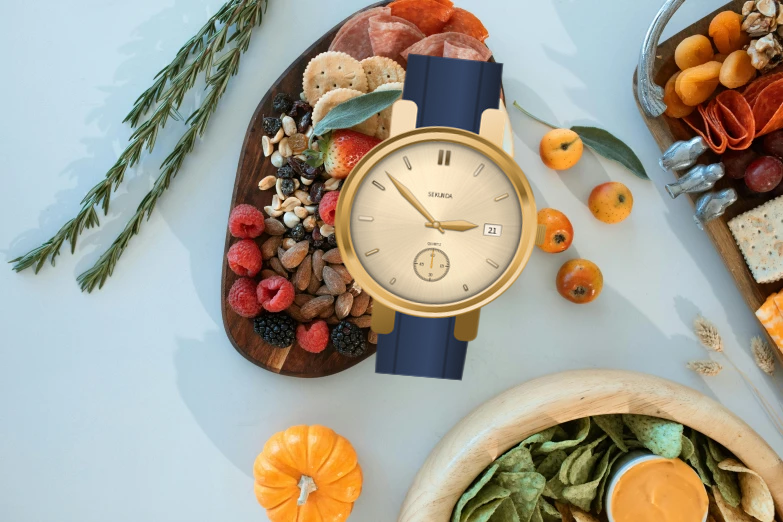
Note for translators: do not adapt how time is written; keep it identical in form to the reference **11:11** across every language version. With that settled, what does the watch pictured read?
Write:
**2:52**
